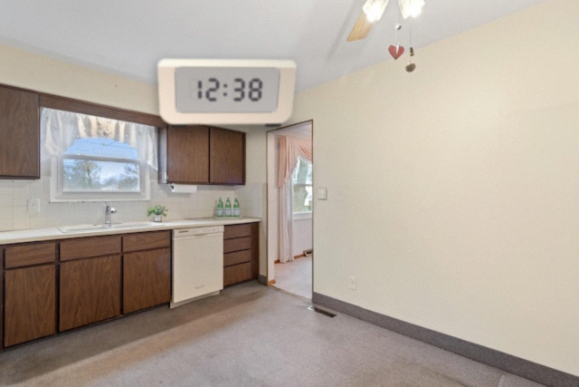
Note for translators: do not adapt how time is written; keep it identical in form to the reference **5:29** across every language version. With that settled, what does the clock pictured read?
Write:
**12:38**
